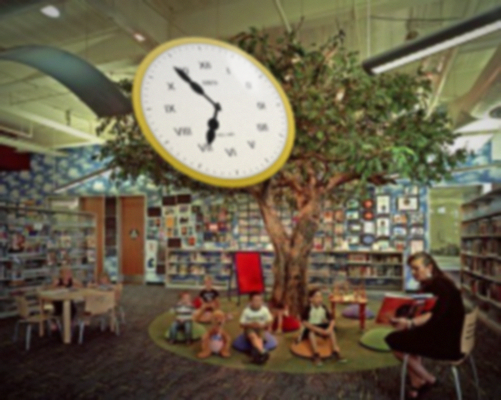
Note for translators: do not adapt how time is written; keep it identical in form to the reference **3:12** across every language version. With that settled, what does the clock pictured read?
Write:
**6:54**
